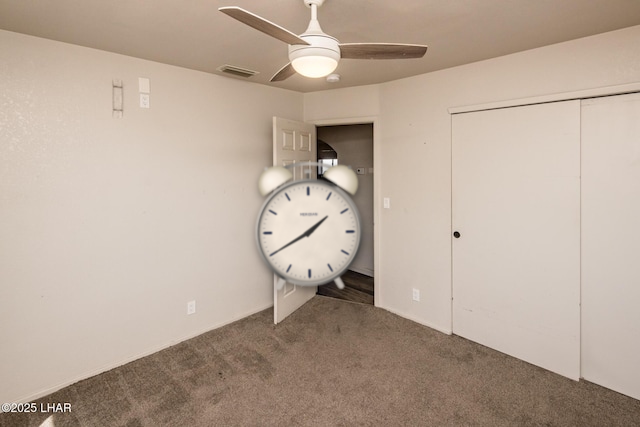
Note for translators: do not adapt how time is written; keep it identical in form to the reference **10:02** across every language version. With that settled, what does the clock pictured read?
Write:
**1:40**
